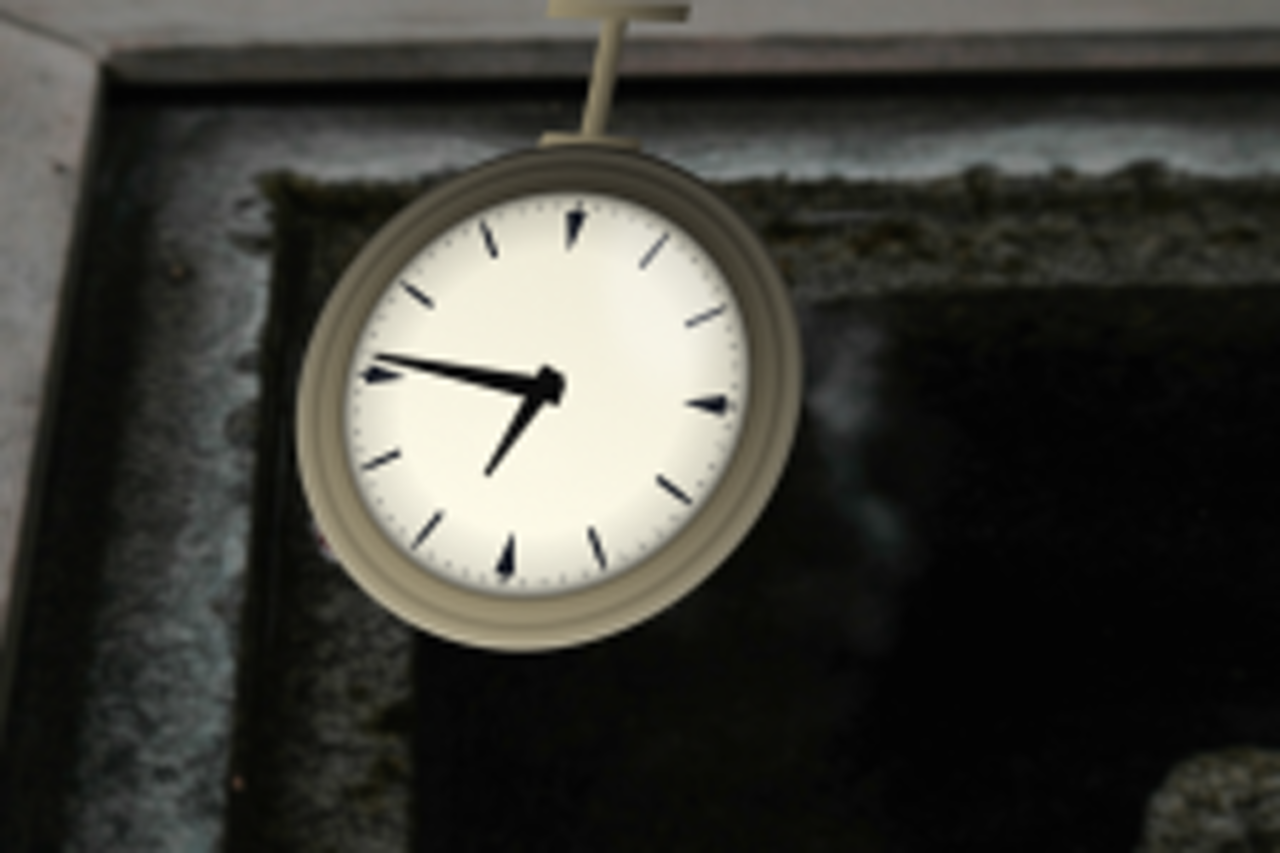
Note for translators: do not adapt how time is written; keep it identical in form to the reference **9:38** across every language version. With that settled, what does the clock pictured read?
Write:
**6:46**
